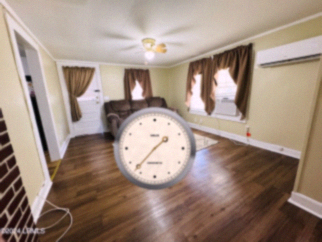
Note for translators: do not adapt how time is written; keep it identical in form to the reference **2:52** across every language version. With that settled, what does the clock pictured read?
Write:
**1:37**
